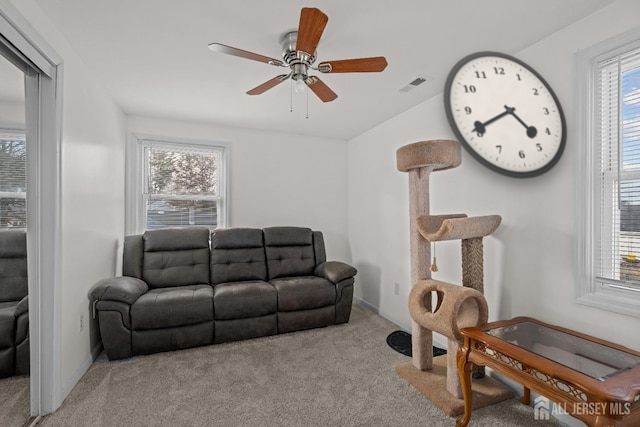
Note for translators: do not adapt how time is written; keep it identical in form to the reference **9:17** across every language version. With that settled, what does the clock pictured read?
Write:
**4:41**
